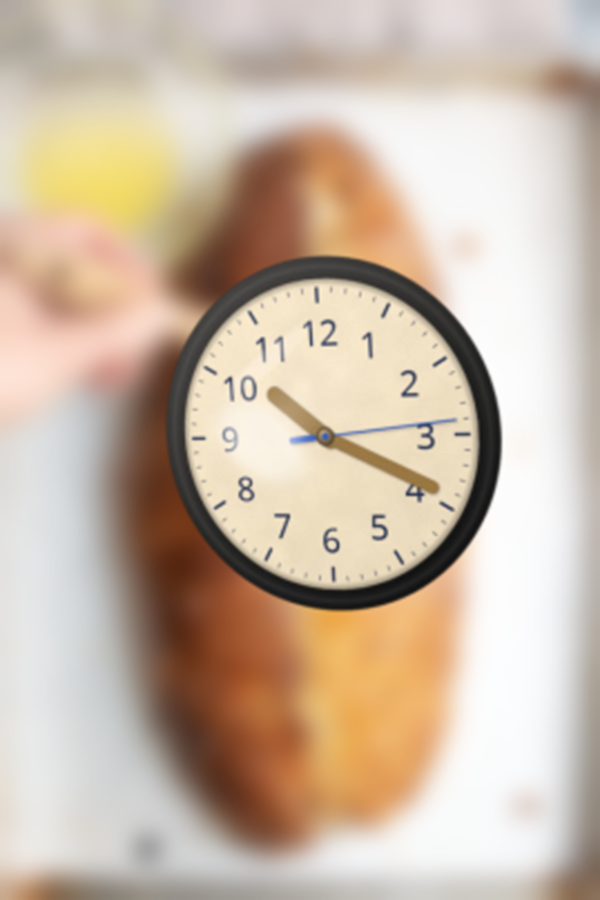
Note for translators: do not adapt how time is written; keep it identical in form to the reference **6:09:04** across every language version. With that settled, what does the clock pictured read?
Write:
**10:19:14**
